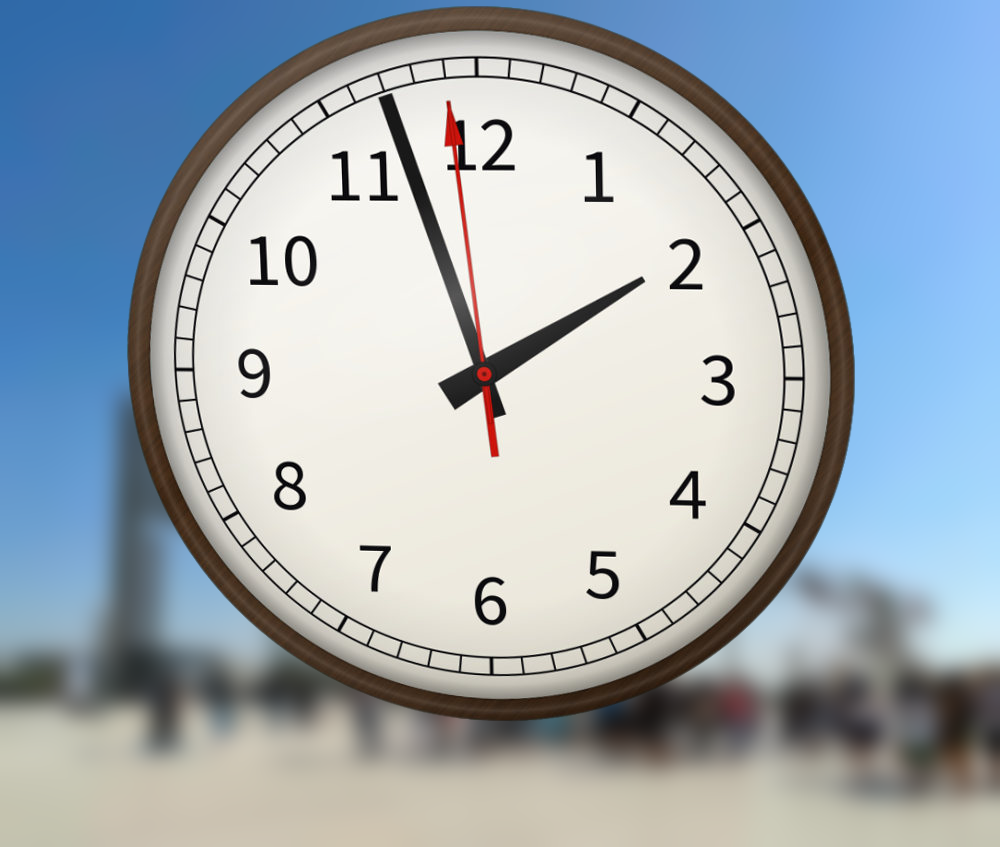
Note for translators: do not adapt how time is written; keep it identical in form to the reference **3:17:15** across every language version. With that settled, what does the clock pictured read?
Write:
**1:56:59**
